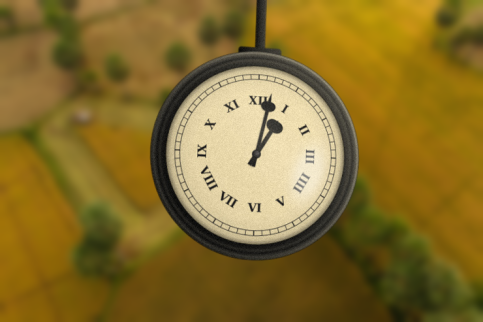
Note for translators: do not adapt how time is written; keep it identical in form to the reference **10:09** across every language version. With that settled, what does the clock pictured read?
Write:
**1:02**
